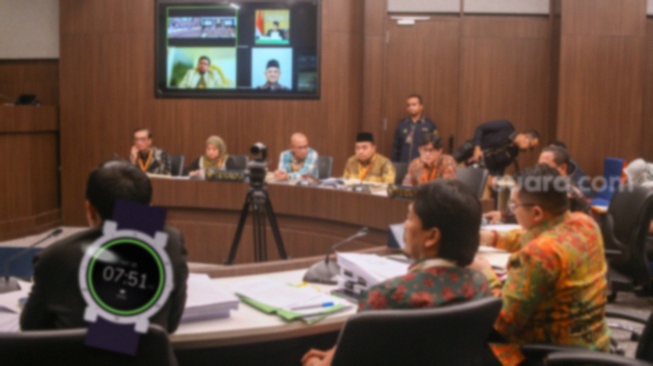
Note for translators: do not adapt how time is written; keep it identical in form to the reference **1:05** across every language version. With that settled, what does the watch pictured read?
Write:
**7:51**
